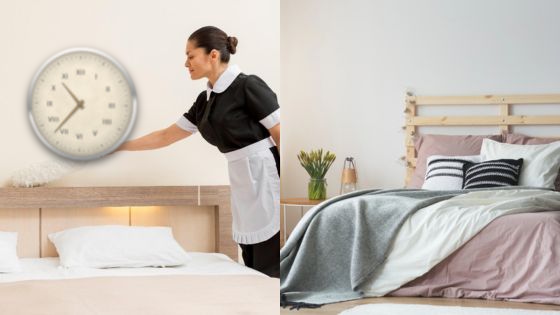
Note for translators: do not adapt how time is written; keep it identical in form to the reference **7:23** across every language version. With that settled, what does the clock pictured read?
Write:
**10:37**
